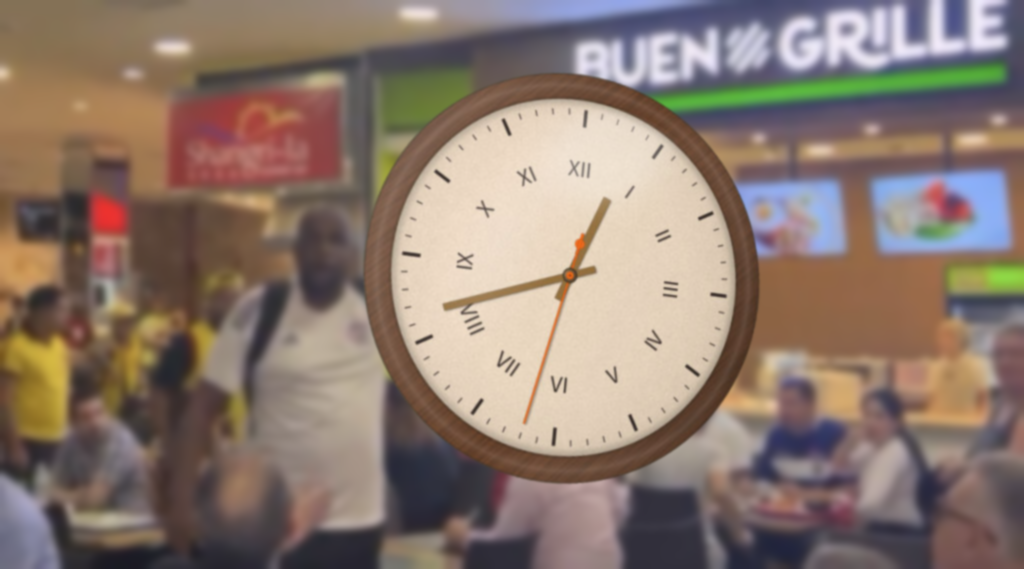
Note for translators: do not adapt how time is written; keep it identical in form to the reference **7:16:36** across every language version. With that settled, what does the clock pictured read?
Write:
**12:41:32**
